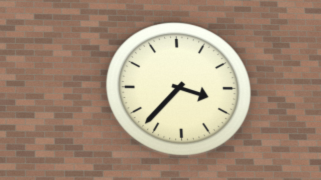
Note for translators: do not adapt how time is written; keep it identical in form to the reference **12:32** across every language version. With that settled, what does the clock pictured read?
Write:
**3:37**
